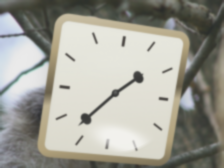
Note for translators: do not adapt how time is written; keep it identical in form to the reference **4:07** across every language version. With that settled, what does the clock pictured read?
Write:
**1:37**
